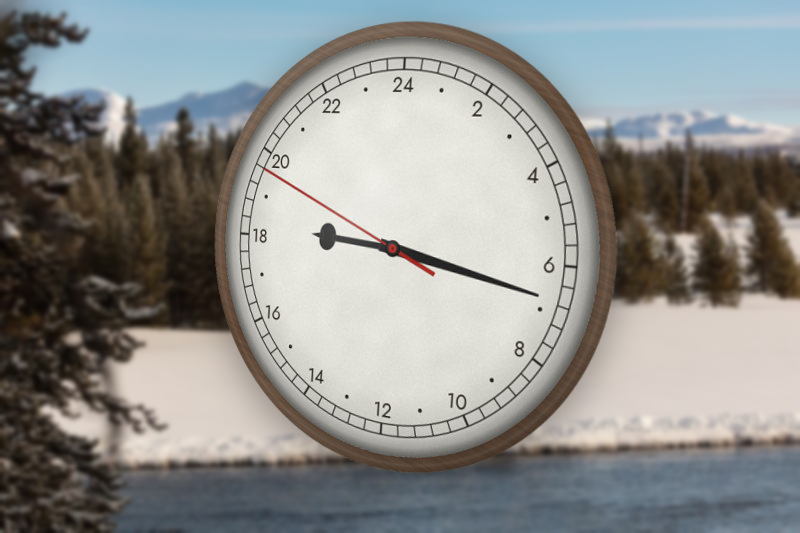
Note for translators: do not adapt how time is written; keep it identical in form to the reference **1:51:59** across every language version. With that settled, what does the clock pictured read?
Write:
**18:16:49**
